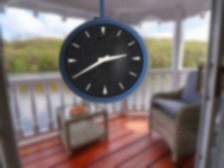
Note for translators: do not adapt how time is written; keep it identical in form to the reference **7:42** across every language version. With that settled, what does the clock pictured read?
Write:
**2:40**
